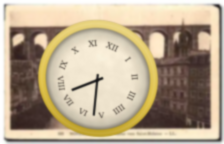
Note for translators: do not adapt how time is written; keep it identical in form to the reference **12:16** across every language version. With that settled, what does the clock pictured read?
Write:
**7:27**
